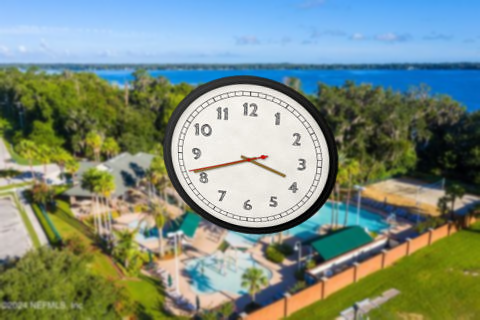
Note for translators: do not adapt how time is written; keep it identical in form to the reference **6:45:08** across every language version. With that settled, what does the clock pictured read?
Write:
**3:41:42**
